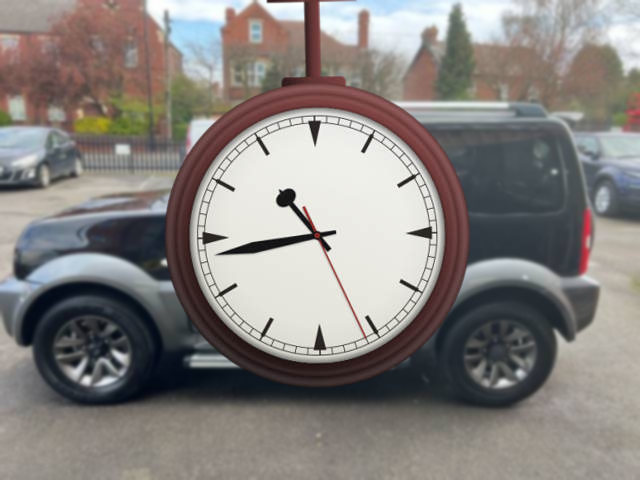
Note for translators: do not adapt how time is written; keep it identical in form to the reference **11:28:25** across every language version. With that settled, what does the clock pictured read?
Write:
**10:43:26**
